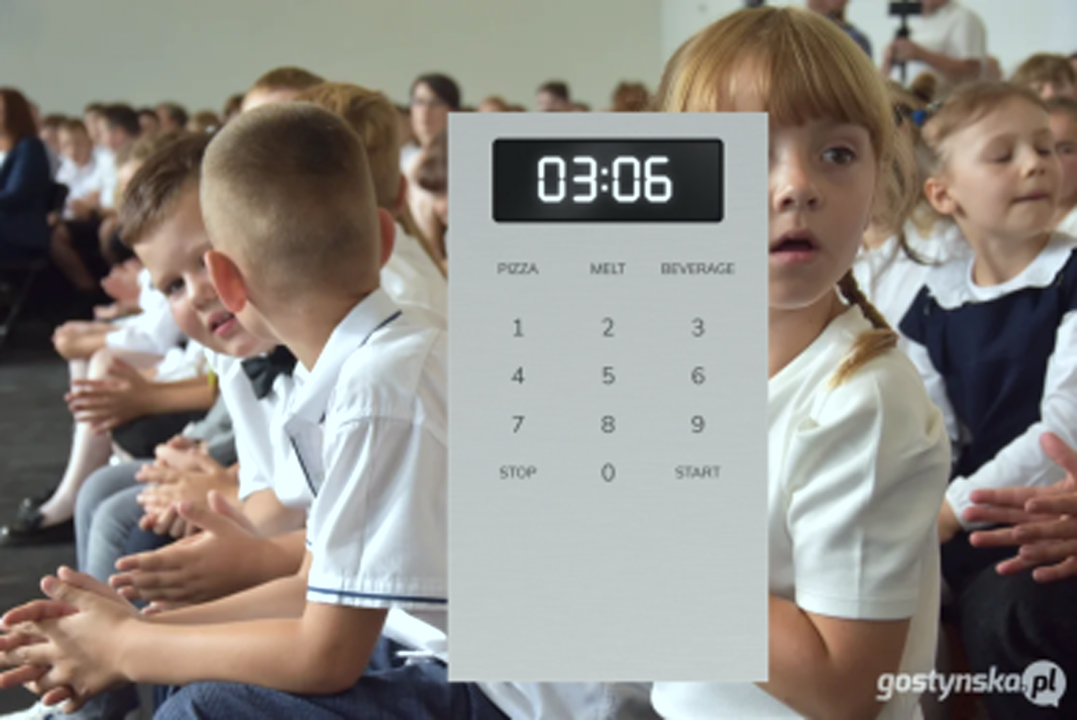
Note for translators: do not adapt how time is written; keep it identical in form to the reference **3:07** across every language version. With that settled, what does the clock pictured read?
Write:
**3:06**
